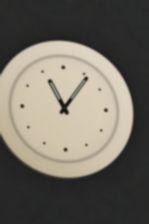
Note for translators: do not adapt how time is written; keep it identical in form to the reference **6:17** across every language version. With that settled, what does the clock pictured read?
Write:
**11:06**
